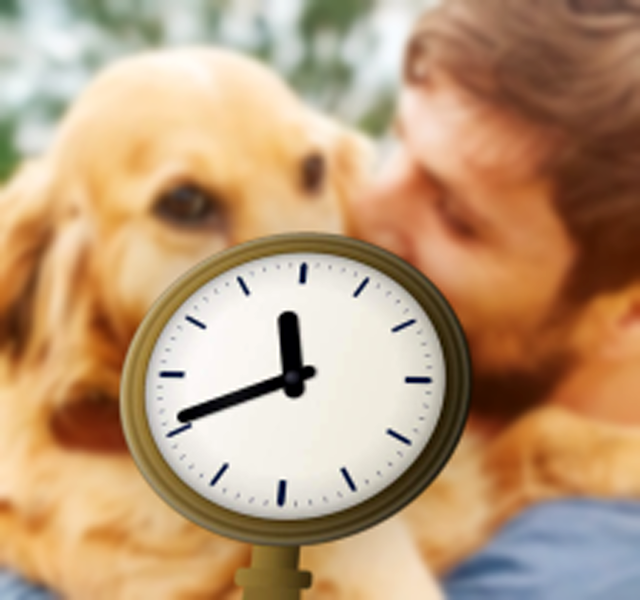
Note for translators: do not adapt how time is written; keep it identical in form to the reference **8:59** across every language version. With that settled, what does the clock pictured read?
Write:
**11:41**
